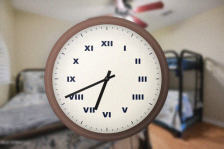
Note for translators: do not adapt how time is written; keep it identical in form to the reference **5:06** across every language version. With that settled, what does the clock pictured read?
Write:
**6:41**
